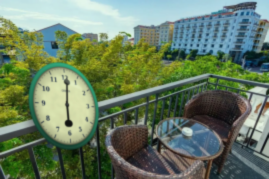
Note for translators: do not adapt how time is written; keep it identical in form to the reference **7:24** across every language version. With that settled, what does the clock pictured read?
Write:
**6:01**
